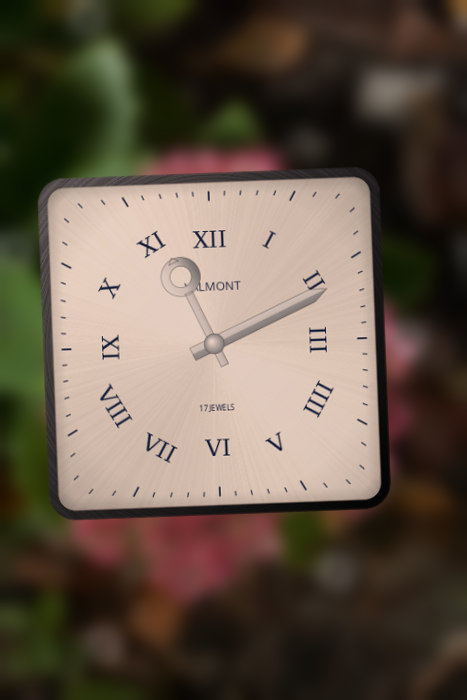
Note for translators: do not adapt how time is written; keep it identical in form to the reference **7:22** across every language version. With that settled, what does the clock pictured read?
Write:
**11:11**
